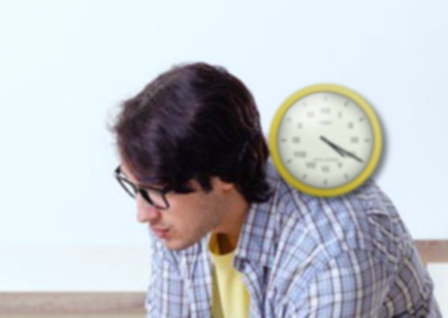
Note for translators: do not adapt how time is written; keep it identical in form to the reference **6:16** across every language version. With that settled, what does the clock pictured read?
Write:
**4:20**
